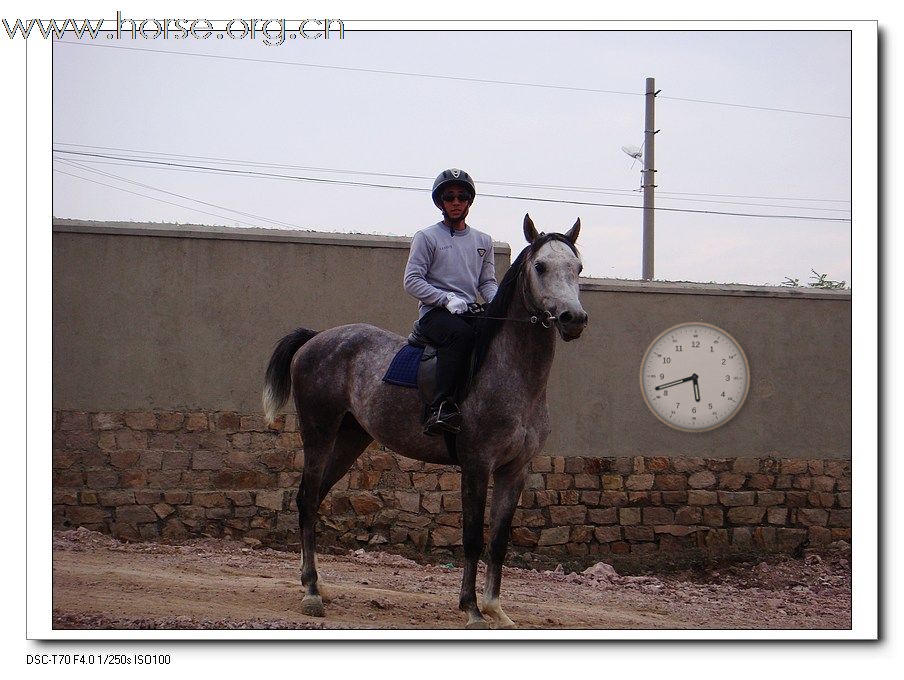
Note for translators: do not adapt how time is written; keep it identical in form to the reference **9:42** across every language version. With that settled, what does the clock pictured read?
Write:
**5:42**
